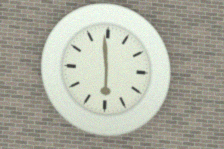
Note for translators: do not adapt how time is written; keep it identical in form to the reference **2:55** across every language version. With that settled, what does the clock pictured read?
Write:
**5:59**
